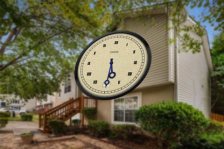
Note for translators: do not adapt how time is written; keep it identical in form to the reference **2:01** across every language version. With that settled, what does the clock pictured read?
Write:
**5:30**
